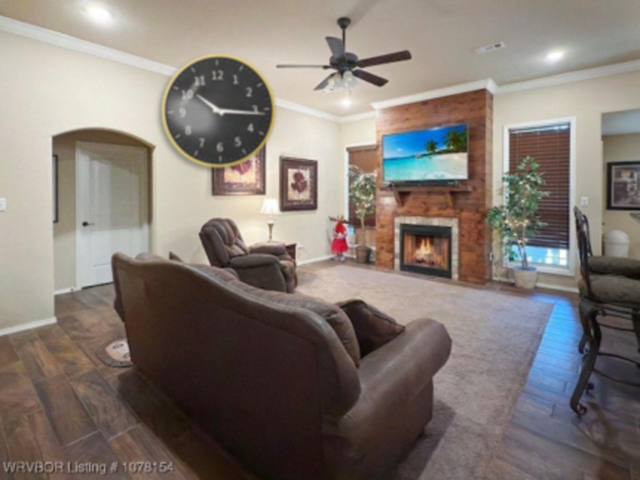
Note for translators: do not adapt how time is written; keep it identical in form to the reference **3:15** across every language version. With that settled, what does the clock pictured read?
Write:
**10:16**
